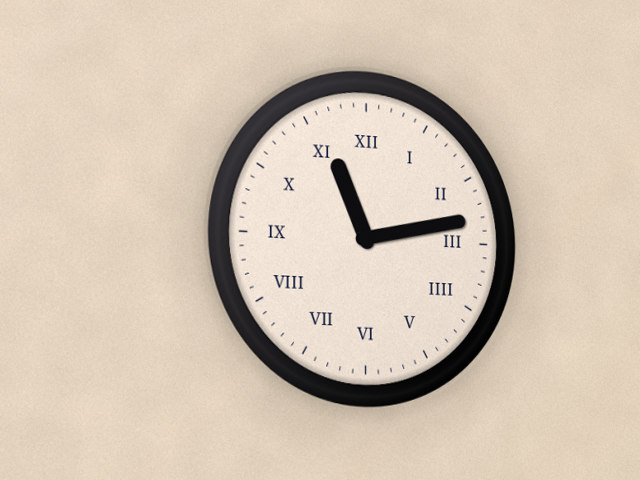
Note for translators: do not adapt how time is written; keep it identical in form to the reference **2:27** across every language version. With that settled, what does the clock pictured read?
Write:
**11:13**
